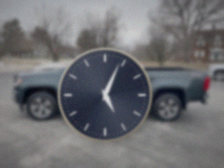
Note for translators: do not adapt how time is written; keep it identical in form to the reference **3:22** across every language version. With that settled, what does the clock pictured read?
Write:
**5:04**
